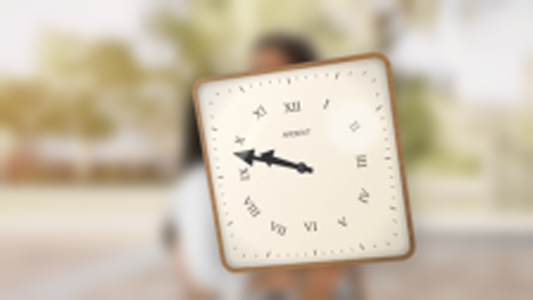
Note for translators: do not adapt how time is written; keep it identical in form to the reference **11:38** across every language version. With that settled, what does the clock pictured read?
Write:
**9:48**
